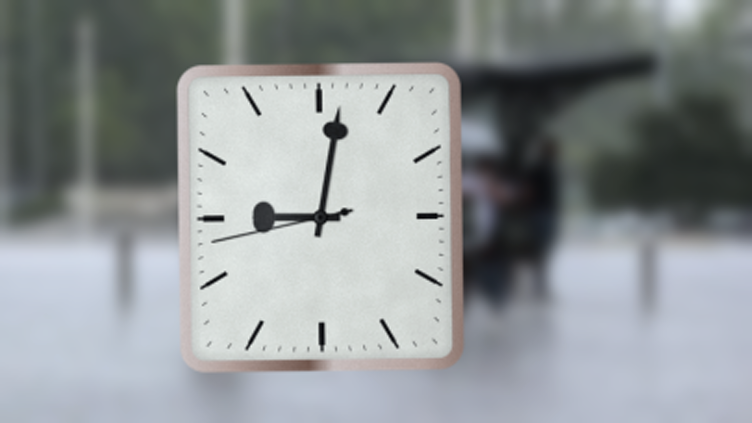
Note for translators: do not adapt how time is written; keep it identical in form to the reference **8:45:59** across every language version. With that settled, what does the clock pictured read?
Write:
**9:01:43**
